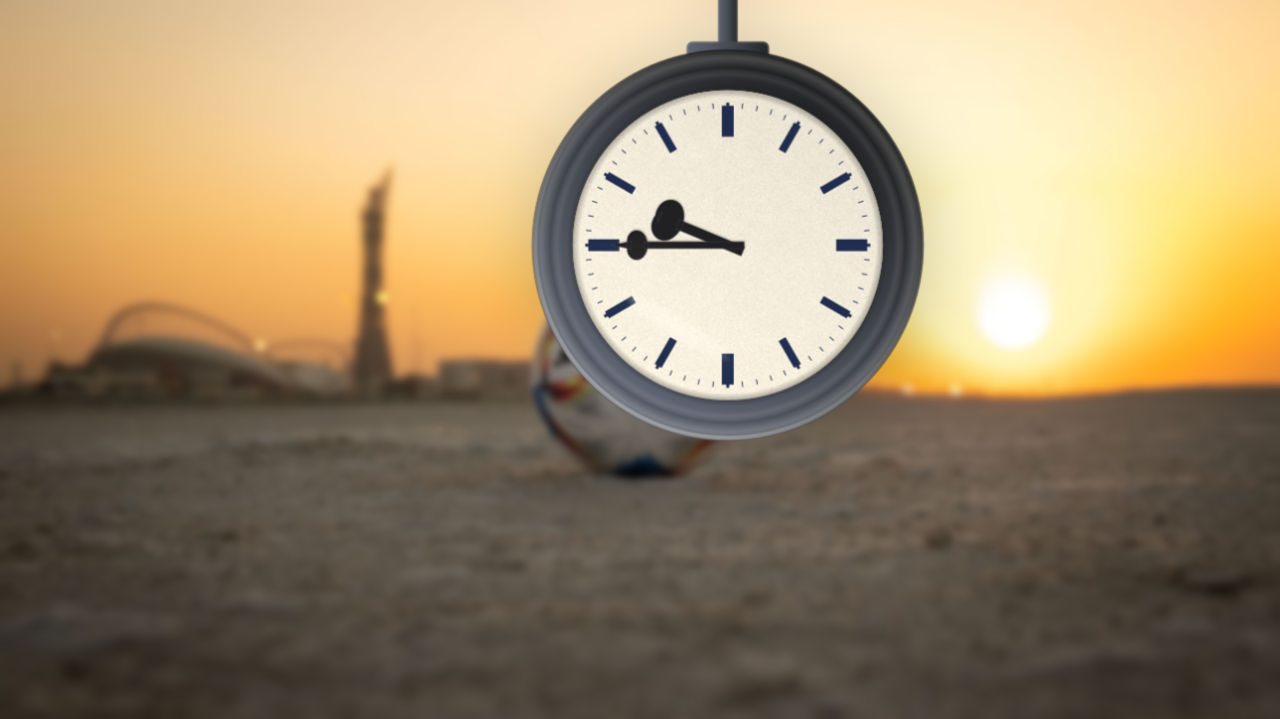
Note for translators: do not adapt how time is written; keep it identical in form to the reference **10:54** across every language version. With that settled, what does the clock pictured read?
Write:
**9:45**
